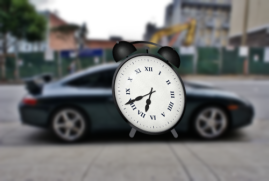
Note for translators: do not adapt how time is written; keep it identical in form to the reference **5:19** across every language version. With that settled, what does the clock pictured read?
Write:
**6:41**
